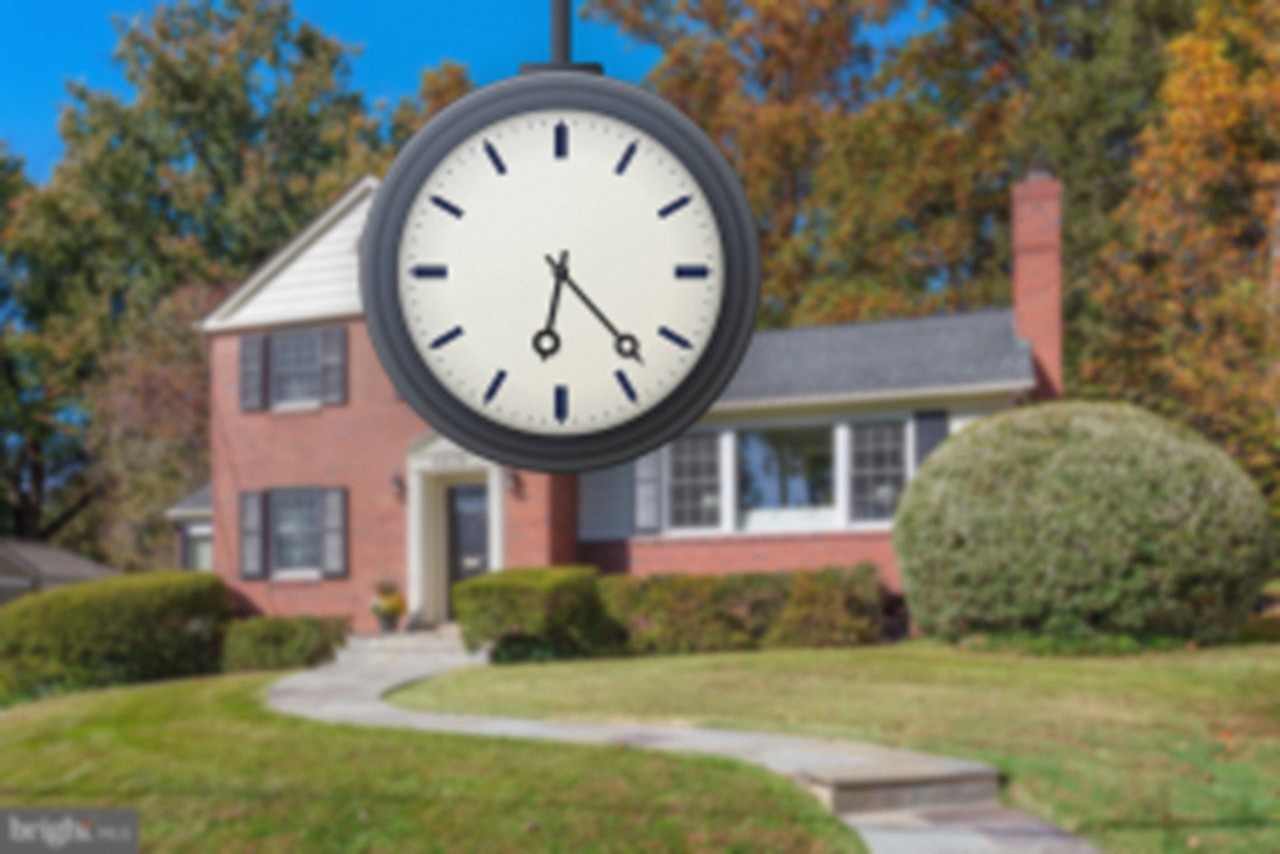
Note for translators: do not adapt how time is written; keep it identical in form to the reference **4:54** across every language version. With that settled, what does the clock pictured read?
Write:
**6:23**
